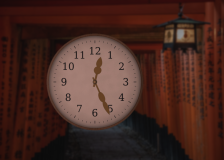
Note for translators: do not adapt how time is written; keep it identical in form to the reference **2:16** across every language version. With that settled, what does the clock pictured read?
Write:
**12:26**
